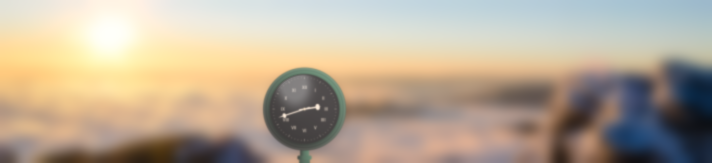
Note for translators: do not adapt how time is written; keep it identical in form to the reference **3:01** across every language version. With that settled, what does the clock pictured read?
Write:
**2:42**
